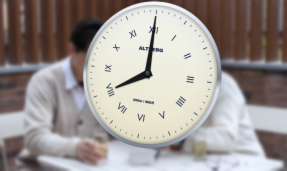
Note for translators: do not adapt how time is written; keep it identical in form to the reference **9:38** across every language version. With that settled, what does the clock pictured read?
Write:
**8:00**
